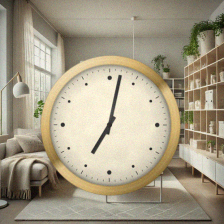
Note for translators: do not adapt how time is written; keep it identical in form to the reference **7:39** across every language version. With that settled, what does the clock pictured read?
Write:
**7:02**
